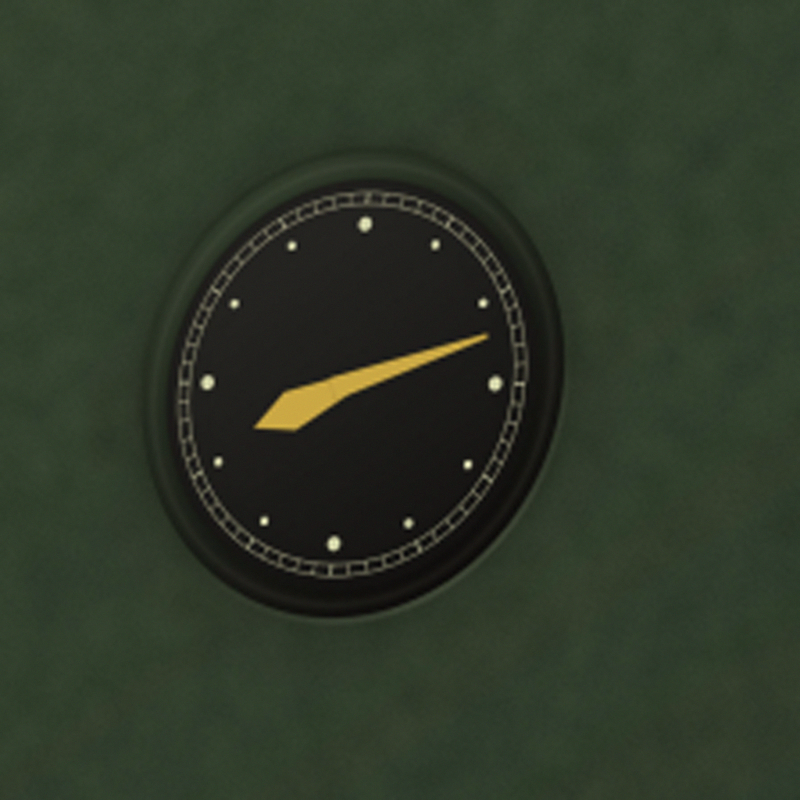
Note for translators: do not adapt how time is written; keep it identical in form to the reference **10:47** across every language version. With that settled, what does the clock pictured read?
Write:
**8:12**
